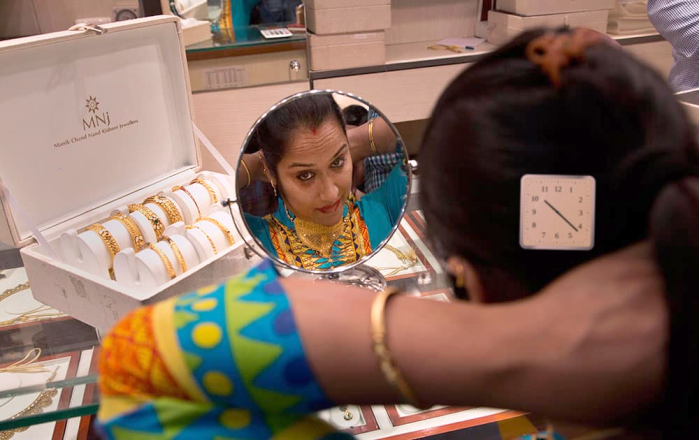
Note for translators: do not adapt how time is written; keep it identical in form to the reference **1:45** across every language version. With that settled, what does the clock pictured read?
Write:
**10:22**
